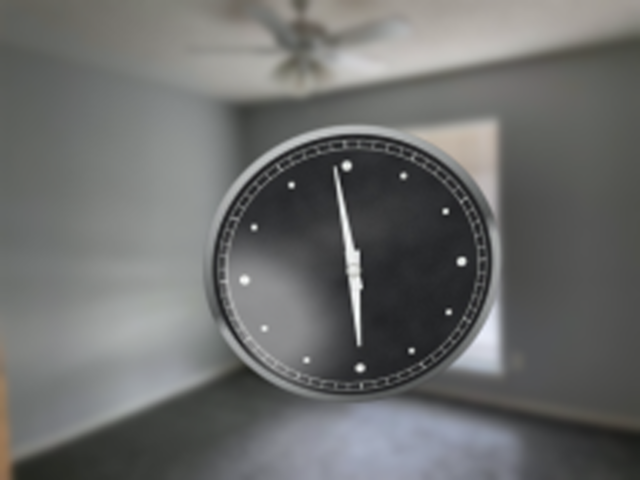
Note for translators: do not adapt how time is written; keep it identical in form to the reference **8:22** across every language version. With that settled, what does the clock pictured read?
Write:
**5:59**
